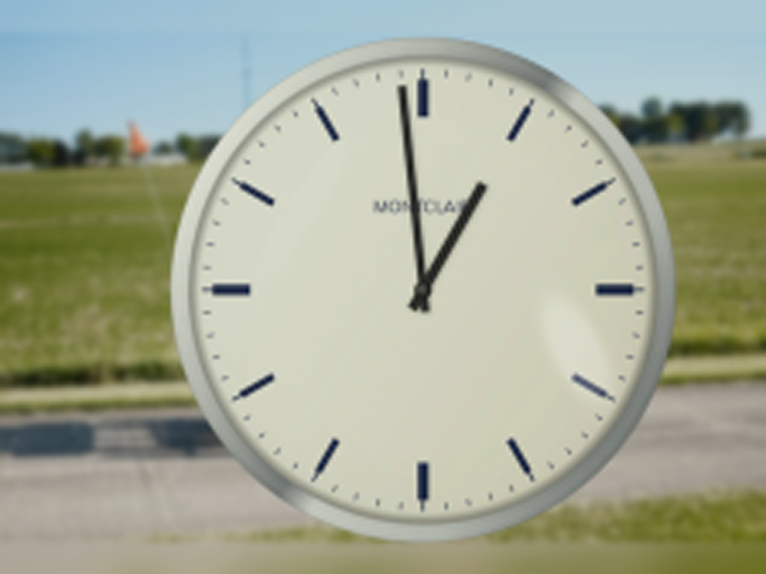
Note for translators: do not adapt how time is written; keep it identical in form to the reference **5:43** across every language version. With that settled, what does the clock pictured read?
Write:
**12:59**
